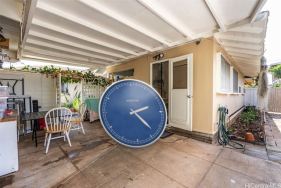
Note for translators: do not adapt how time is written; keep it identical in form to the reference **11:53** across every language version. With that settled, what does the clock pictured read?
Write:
**2:23**
